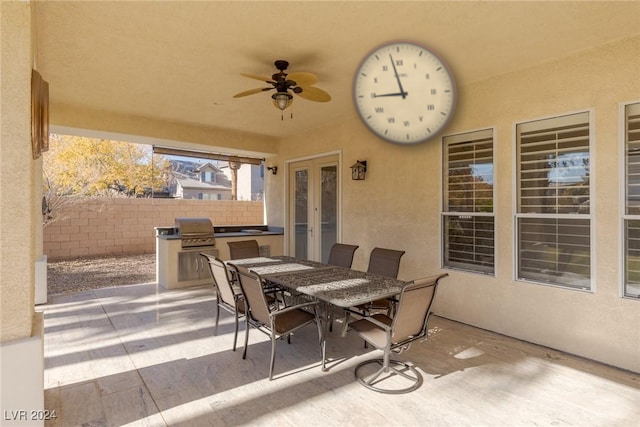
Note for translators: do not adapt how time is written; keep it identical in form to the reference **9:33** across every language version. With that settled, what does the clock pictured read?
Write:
**8:58**
